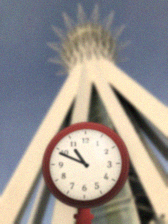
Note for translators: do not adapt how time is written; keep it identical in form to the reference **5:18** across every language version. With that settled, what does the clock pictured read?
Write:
**10:49**
